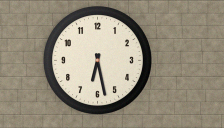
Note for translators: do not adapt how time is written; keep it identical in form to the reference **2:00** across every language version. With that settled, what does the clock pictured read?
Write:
**6:28**
